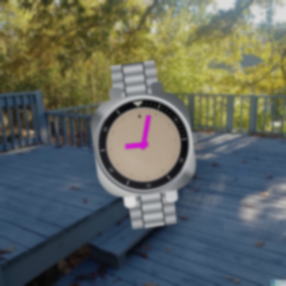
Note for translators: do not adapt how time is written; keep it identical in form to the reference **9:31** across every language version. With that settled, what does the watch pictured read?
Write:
**9:03**
